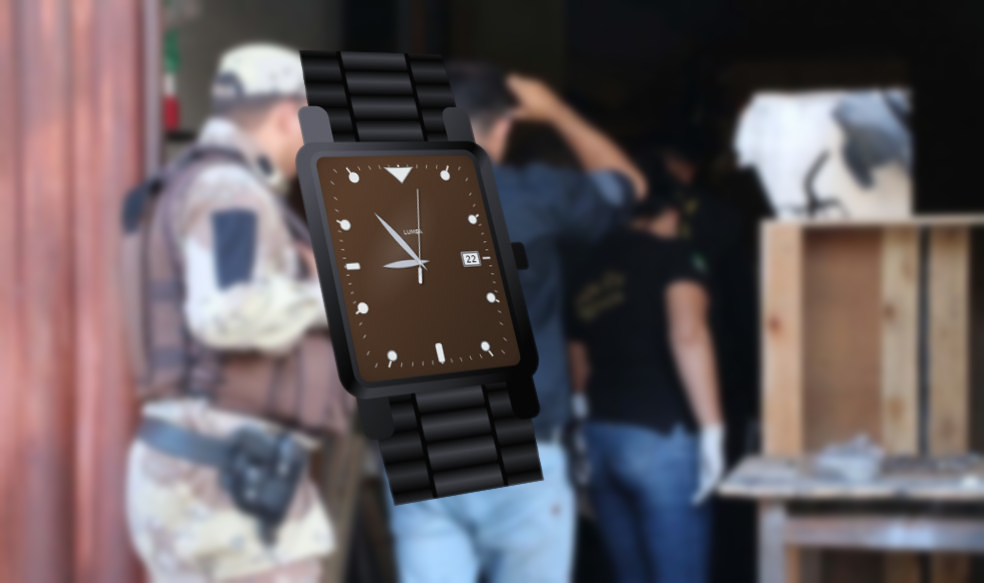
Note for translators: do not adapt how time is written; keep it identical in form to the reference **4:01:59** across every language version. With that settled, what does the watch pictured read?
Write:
**8:54:02**
